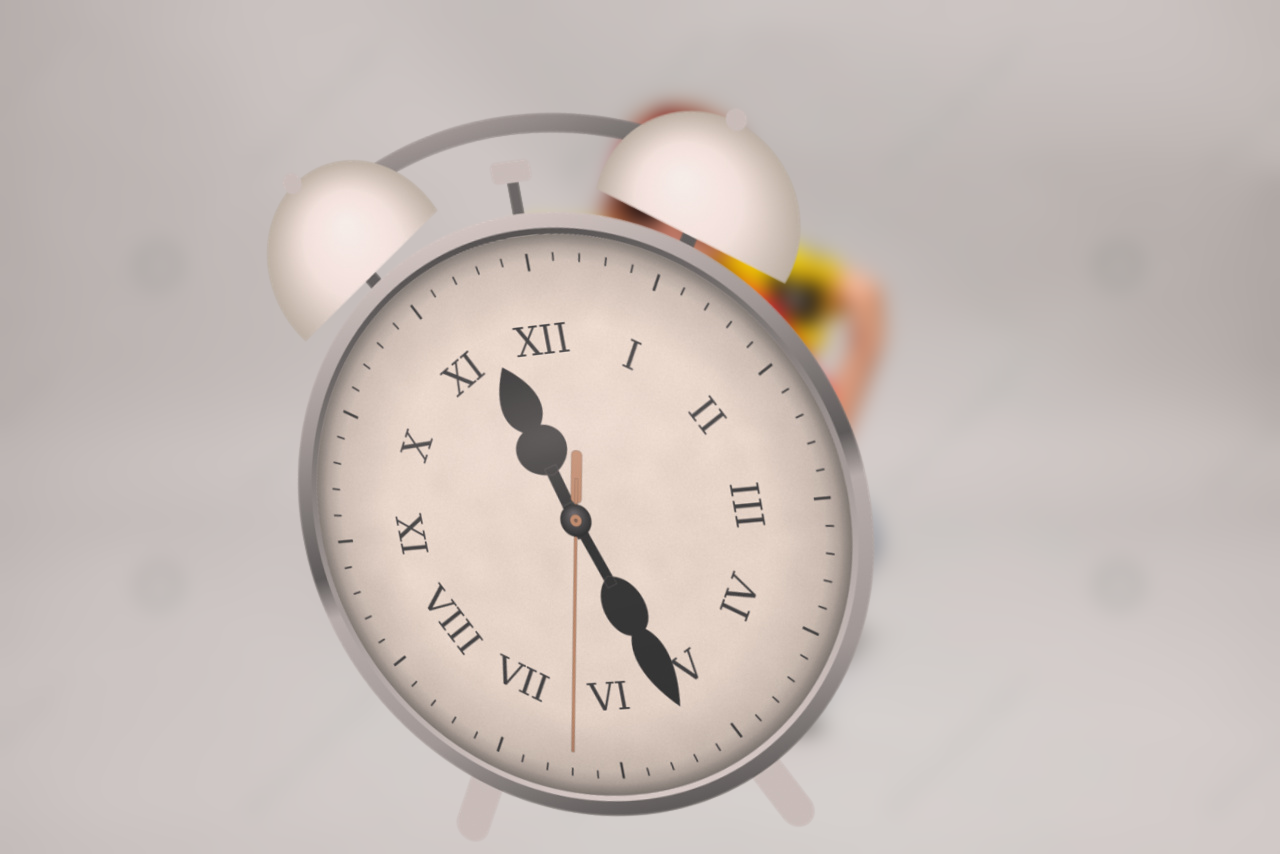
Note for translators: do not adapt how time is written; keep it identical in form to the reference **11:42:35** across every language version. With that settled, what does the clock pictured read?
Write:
**11:26:32**
